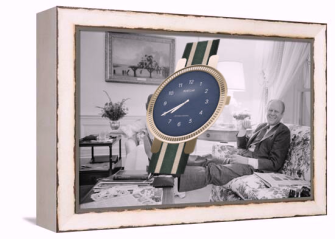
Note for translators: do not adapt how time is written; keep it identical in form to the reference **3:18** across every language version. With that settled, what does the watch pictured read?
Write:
**7:40**
